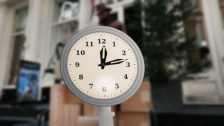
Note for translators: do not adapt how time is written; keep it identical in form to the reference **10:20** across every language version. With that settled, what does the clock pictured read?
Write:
**12:13**
